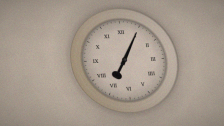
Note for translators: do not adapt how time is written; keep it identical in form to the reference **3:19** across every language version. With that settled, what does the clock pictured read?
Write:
**7:05**
